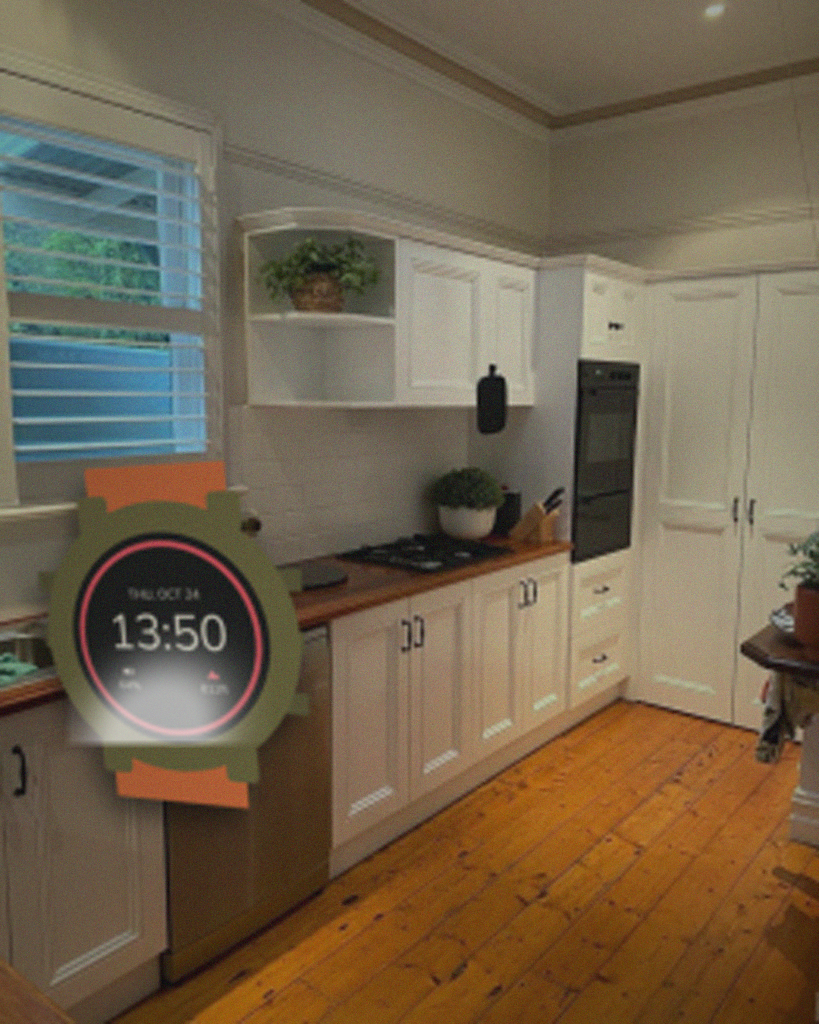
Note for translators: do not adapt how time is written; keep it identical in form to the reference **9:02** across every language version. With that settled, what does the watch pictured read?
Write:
**13:50**
